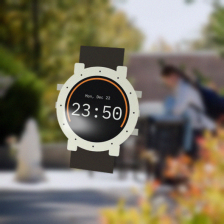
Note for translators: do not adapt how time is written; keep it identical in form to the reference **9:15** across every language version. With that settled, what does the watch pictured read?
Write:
**23:50**
